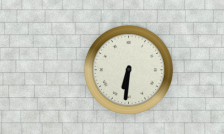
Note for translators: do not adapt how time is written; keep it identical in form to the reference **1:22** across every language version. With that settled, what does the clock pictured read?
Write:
**6:31**
